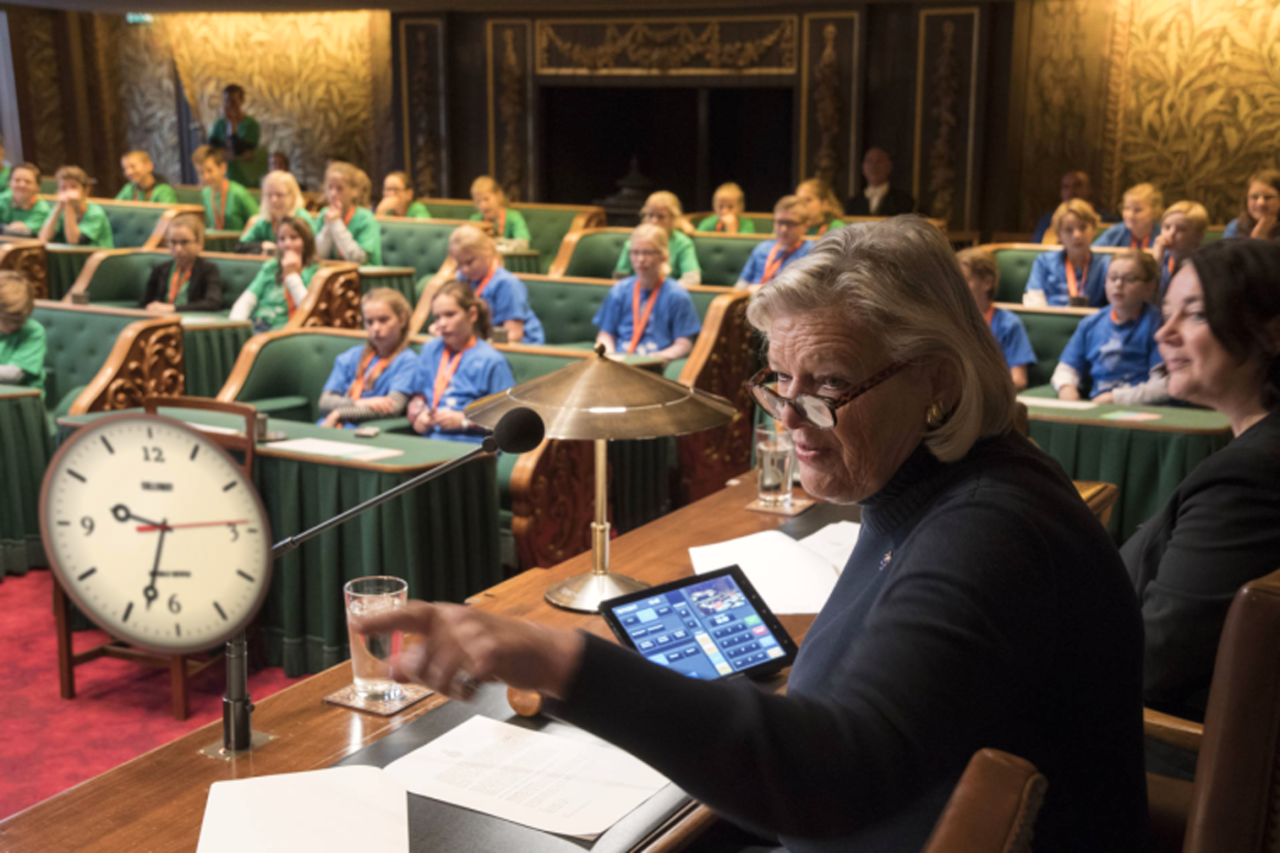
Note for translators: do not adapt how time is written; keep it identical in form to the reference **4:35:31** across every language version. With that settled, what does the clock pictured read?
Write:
**9:33:14**
